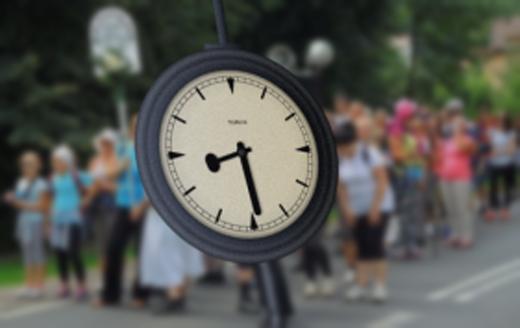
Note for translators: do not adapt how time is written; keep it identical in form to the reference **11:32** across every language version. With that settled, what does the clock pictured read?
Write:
**8:29**
